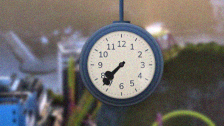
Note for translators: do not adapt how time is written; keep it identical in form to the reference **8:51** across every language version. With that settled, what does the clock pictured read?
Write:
**7:37**
